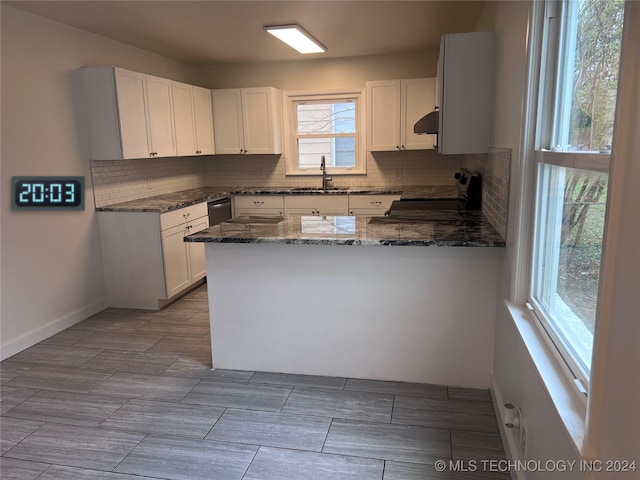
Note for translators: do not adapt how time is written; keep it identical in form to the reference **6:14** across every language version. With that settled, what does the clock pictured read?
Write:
**20:03**
